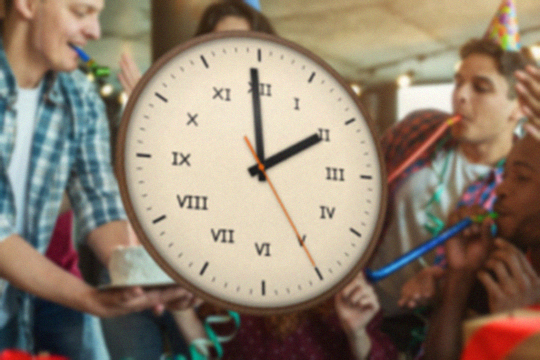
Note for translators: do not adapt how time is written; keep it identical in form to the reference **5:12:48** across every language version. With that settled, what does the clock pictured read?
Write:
**1:59:25**
